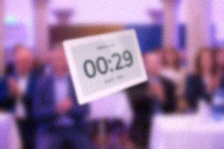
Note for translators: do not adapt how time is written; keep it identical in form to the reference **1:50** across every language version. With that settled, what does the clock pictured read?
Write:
**0:29**
